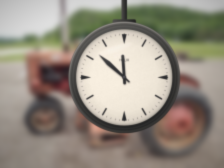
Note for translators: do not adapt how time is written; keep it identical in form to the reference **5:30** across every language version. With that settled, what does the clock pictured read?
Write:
**11:52**
